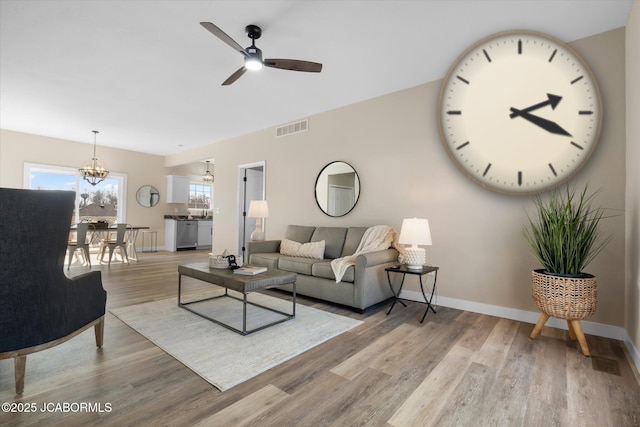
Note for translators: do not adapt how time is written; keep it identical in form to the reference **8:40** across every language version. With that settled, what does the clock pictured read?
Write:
**2:19**
